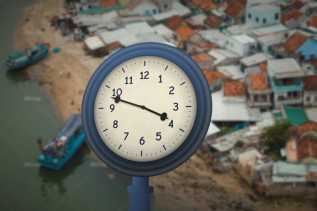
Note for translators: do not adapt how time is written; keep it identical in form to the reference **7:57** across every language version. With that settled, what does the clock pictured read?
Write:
**3:48**
